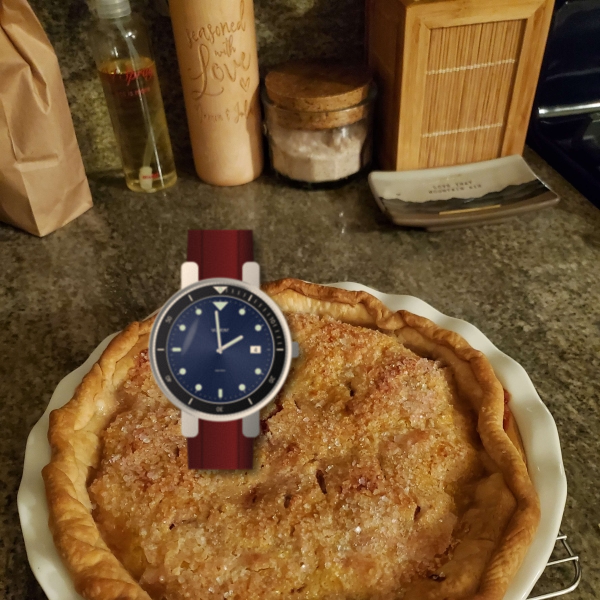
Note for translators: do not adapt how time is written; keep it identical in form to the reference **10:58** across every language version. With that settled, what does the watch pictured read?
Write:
**1:59**
